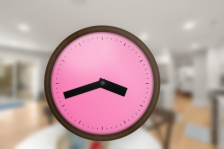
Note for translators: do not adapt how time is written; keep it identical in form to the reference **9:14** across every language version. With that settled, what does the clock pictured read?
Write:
**3:42**
